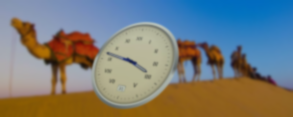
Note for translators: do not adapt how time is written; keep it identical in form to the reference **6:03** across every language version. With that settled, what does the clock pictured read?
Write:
**3:47**
